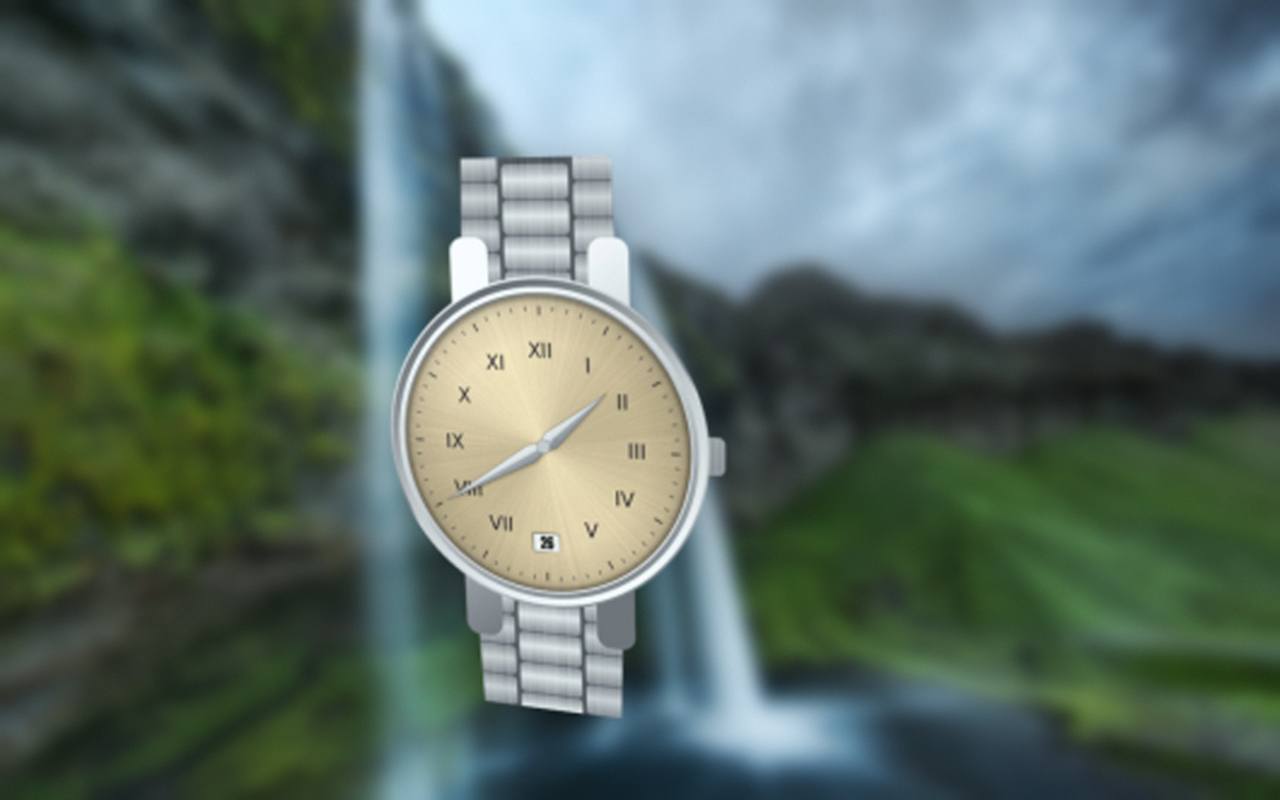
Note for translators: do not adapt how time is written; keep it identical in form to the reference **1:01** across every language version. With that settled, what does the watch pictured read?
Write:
**1:40**
